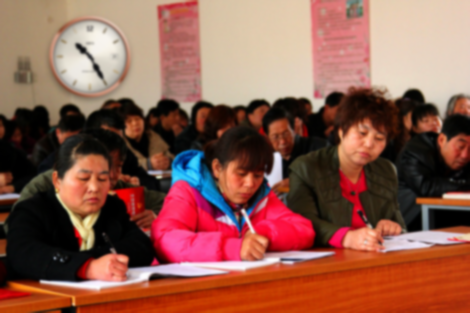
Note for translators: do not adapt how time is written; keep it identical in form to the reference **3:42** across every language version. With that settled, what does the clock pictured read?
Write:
**10:25**
